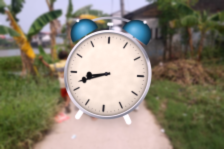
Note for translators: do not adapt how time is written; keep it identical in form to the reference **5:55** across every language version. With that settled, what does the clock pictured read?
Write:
**8:42**
